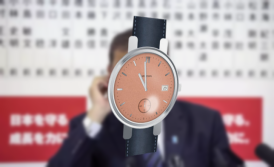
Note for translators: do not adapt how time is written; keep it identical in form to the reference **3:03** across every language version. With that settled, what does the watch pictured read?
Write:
**10:59**
